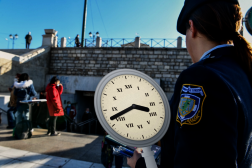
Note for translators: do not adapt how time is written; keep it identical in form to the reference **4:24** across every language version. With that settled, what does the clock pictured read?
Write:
**3:42**
